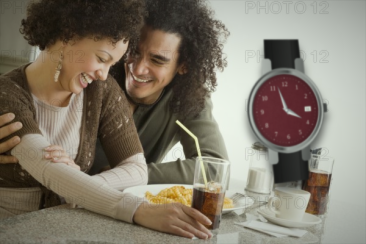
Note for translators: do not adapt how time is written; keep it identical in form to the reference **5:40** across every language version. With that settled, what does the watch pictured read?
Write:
**3:57**
